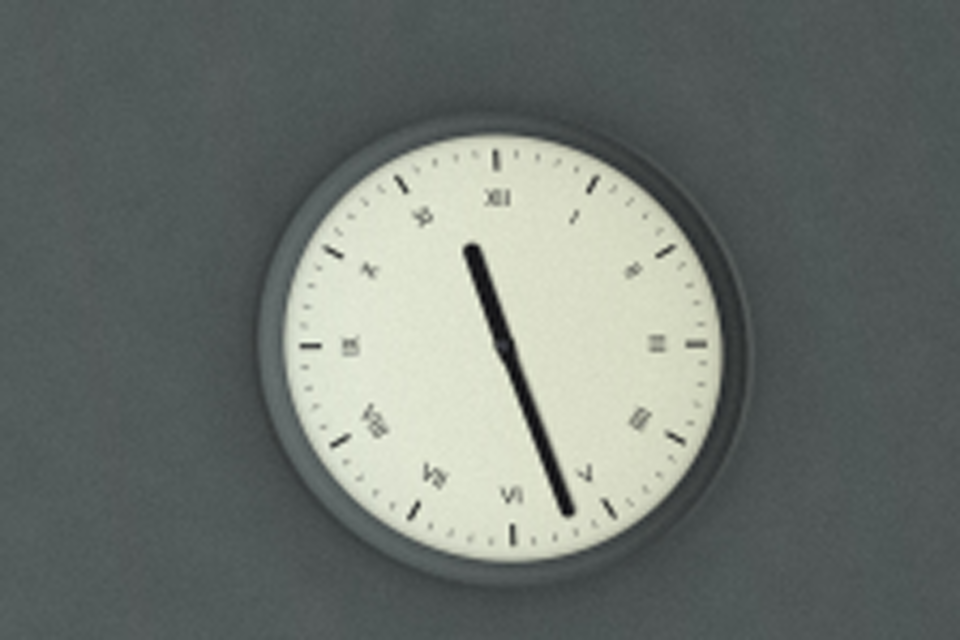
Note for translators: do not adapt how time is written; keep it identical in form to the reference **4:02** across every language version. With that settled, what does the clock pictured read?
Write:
**11:27**
